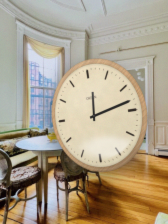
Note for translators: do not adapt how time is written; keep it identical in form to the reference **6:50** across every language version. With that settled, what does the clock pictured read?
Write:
**12:13**
